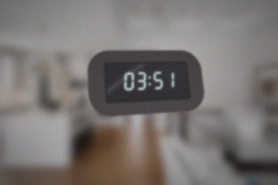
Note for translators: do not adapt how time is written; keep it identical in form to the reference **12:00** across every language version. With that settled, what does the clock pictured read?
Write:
**3:51**
